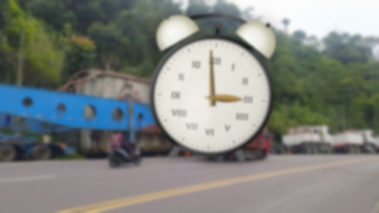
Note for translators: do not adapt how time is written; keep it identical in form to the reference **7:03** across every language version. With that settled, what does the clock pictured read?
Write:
**2:59**
